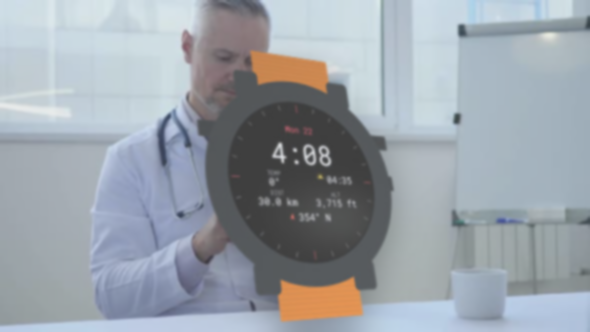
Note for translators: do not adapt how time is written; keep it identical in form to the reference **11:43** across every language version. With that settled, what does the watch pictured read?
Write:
**4:08**
